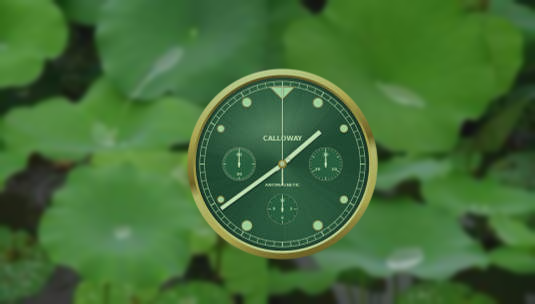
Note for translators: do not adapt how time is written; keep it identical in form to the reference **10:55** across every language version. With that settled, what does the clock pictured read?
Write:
**1:39**
